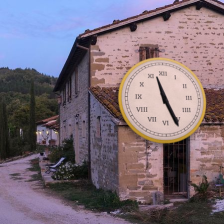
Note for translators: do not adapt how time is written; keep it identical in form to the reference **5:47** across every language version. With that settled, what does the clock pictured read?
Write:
**11:26**
